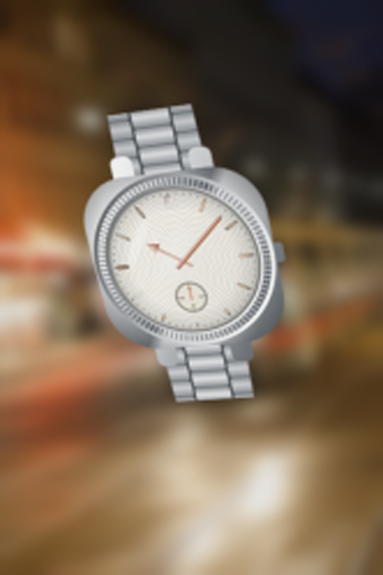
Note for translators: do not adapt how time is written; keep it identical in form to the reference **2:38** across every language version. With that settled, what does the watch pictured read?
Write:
**10:08**
